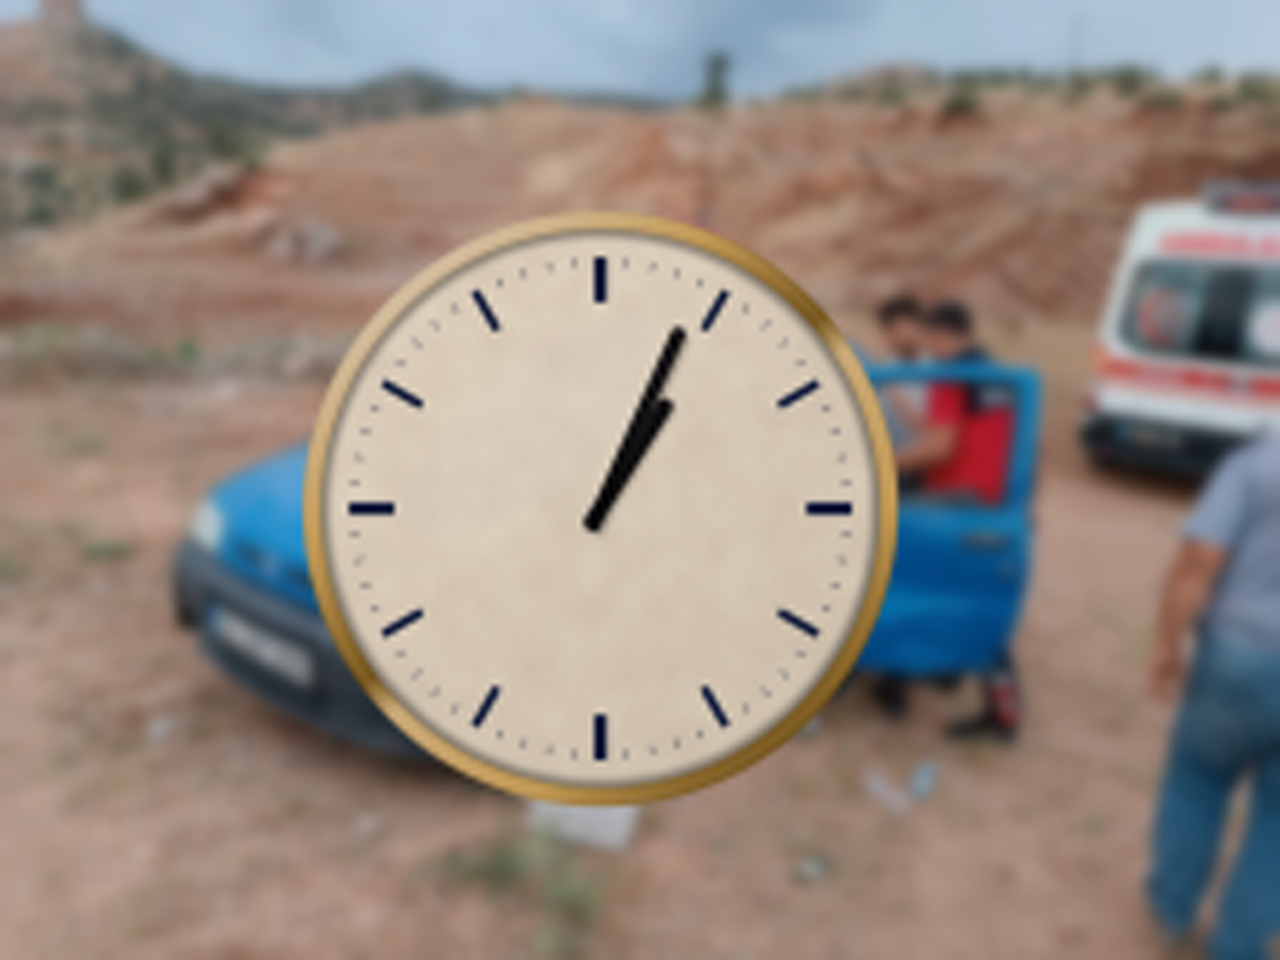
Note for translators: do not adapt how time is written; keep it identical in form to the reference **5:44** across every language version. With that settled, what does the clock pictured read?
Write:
**1:04**
